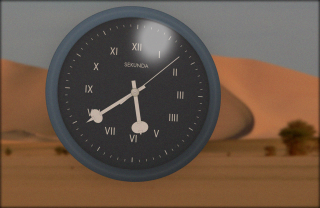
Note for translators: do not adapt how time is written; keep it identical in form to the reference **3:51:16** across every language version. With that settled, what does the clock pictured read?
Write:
**5:39:08**
